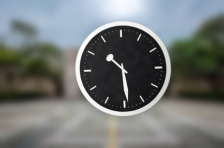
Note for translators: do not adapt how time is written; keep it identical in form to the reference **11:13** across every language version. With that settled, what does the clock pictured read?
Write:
**10:29**
